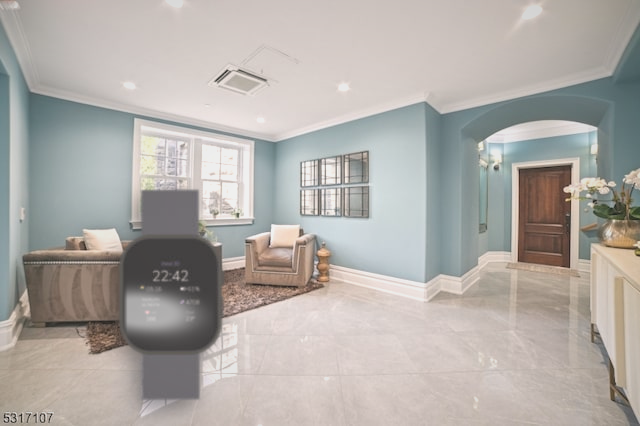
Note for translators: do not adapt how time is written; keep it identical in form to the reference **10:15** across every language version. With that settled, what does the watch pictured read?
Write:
**22:42**
